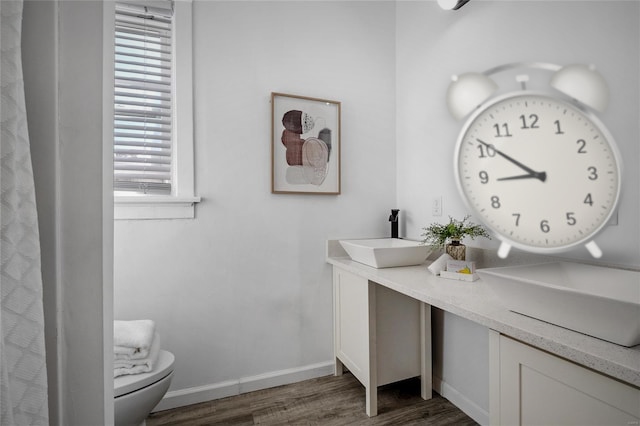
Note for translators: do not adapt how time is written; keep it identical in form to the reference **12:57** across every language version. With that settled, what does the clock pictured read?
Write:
**8:51**
